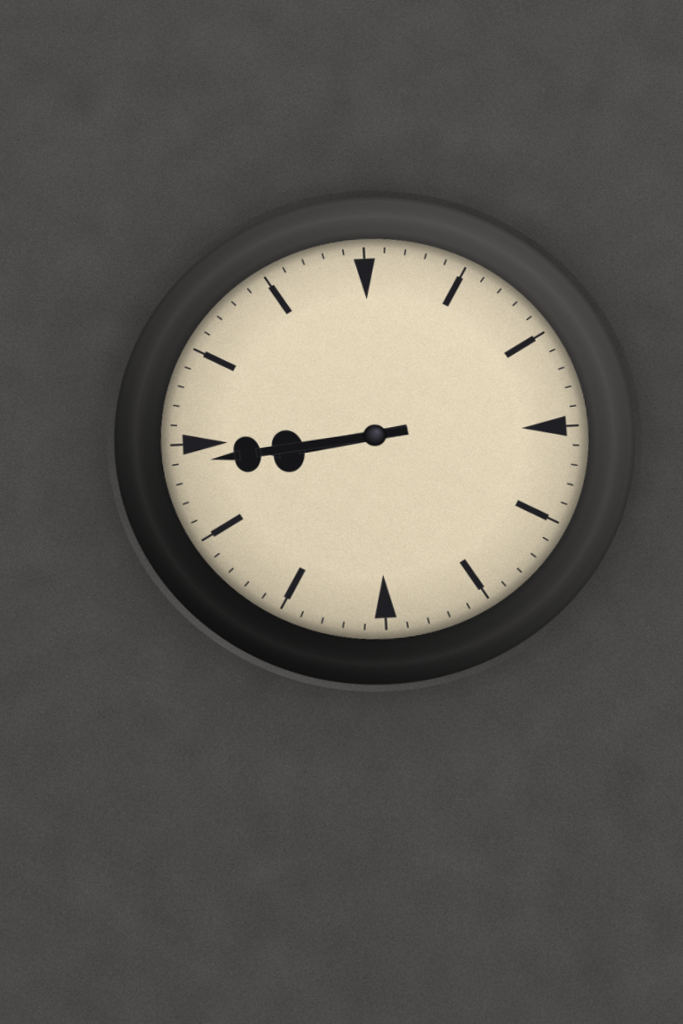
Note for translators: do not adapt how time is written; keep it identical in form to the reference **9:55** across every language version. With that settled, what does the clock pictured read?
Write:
**8:44**
